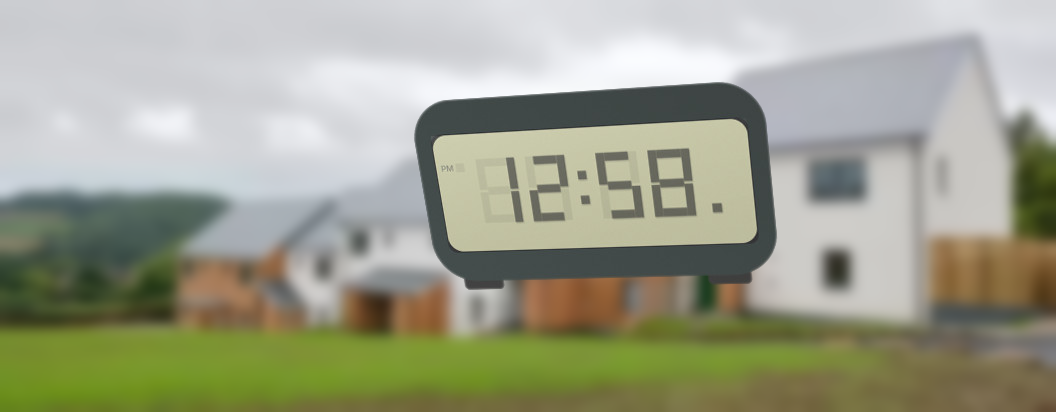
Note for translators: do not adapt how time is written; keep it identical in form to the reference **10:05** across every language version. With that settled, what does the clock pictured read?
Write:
**12:58**
